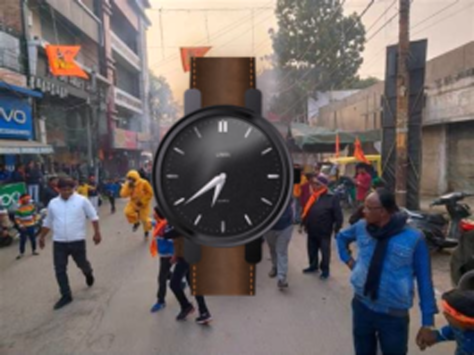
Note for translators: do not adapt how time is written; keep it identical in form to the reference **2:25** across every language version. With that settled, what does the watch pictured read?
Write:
**6:39**
